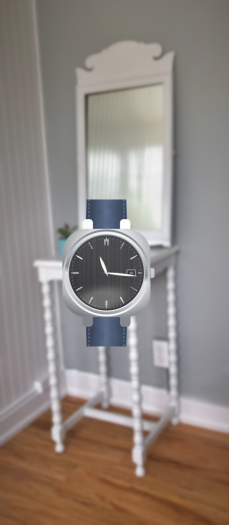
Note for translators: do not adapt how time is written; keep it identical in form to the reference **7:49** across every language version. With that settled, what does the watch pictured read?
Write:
**11:16**
